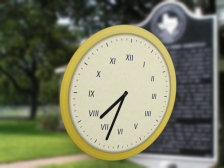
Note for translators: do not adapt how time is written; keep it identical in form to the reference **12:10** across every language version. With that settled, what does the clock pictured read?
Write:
**7:33**
